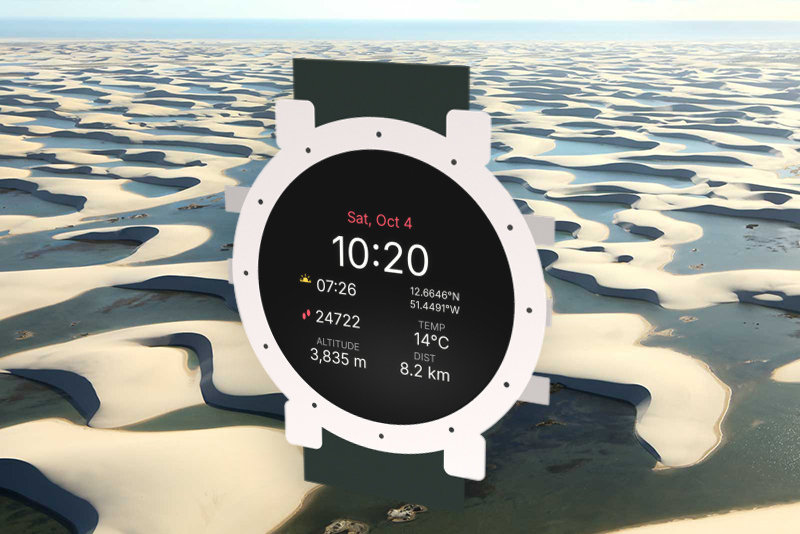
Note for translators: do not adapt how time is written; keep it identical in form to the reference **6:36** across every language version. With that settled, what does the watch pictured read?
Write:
**10:20**
